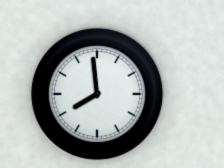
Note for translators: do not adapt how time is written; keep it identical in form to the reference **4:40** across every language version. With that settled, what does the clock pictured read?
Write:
**7:59**
